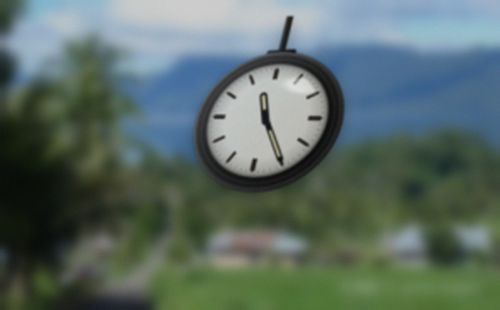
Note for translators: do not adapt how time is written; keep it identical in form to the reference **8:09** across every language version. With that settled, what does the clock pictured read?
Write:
**11:25**
